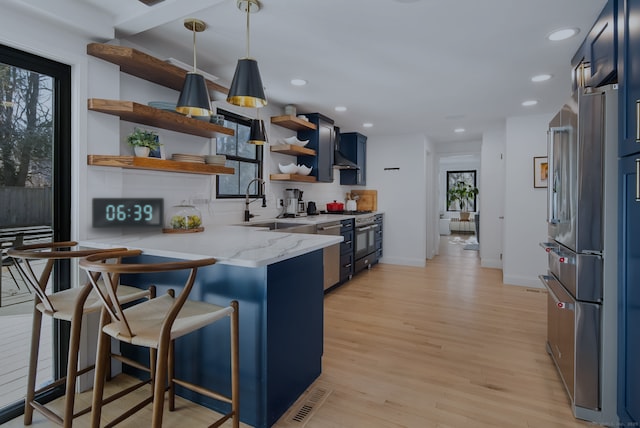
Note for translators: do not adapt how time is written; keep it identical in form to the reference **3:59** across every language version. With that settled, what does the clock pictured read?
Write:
**6:39**
